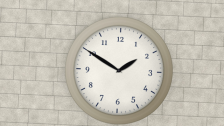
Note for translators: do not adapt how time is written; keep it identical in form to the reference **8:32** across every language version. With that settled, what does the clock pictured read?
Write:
**1:50**
